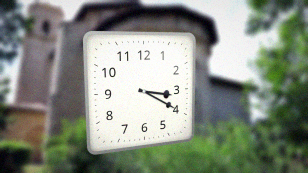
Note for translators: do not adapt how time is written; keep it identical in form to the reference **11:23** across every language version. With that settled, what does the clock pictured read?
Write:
**3:20**
